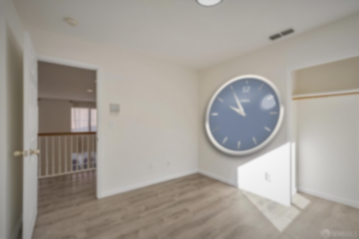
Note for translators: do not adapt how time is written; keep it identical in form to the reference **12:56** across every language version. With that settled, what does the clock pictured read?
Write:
**9:55**
